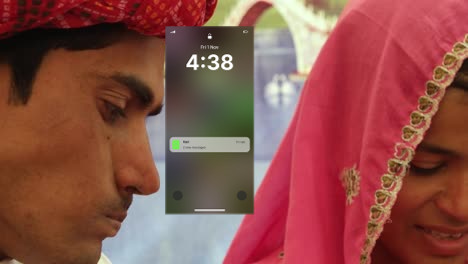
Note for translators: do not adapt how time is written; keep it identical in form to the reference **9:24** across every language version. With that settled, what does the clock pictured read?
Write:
**4:38**
